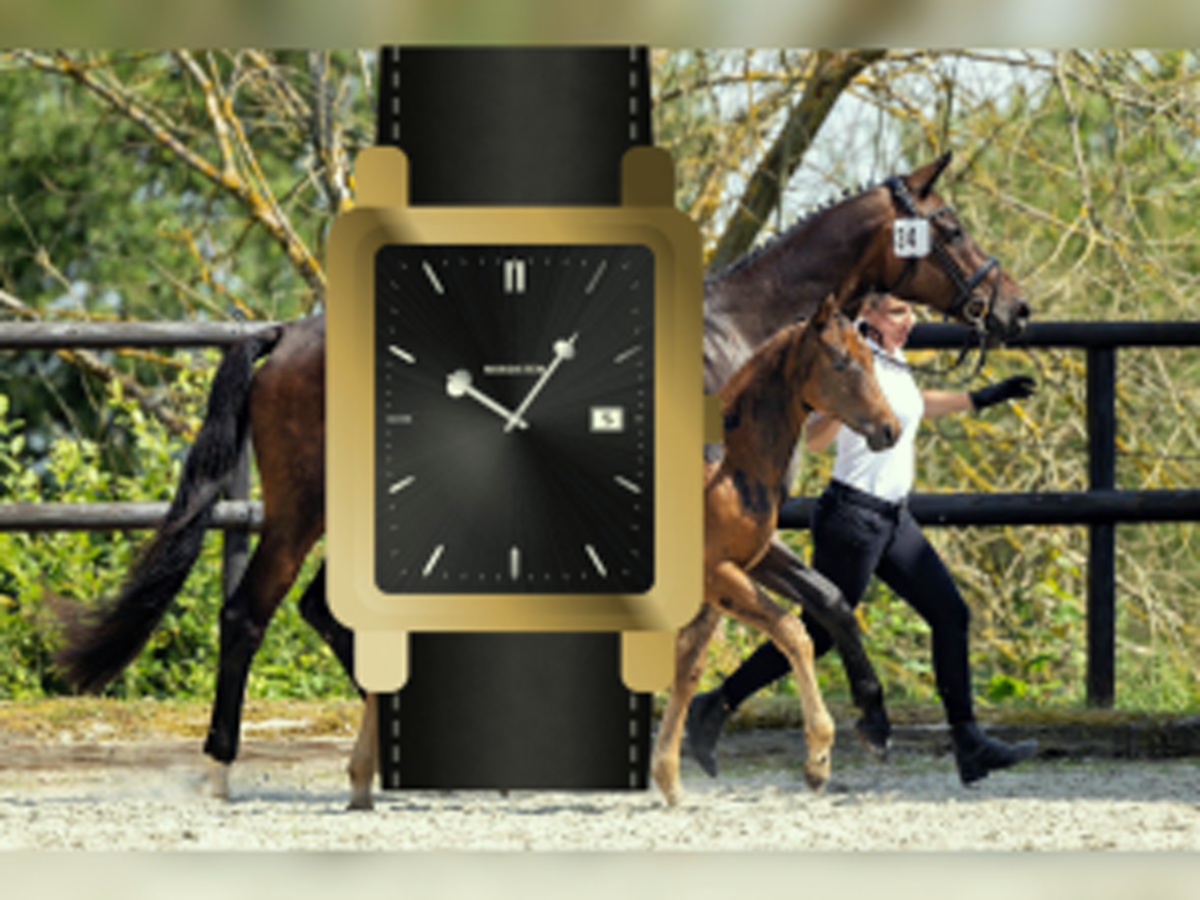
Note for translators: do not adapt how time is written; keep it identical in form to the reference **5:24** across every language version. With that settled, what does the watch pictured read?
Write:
**10:06**
